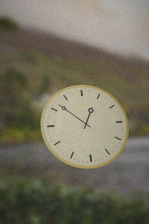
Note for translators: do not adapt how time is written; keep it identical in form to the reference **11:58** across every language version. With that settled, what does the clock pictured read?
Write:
**12:52**
